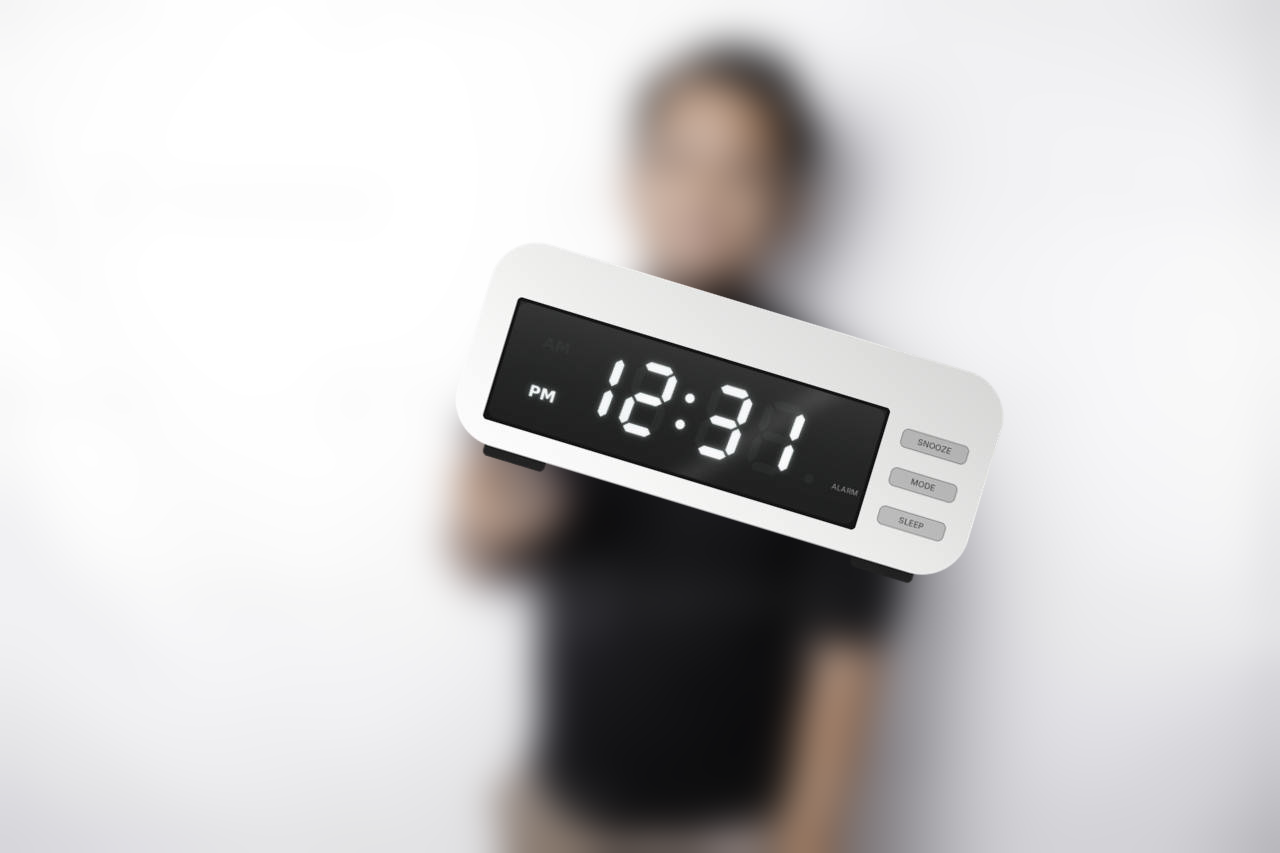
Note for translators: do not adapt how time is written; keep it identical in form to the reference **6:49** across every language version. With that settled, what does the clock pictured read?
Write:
**12:31**
